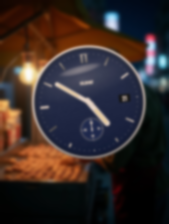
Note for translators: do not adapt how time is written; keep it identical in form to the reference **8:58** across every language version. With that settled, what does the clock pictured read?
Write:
**4:51**
